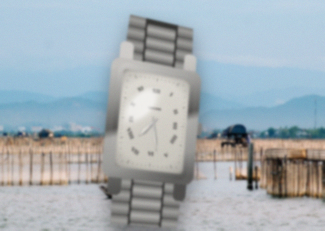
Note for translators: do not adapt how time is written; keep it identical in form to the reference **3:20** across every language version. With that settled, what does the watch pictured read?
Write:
**7:28**
